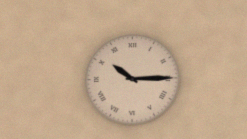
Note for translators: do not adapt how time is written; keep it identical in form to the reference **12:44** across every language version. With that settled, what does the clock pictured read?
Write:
**10:15**
